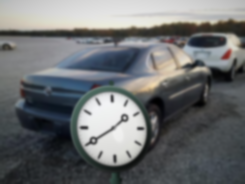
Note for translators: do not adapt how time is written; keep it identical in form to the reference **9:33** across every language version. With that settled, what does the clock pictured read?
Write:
**1:40**
